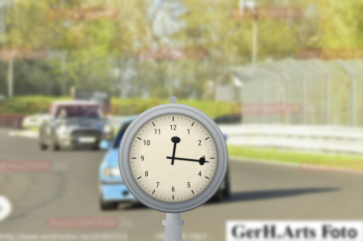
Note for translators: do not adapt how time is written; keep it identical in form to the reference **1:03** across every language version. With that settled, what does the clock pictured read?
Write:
**12:16**
